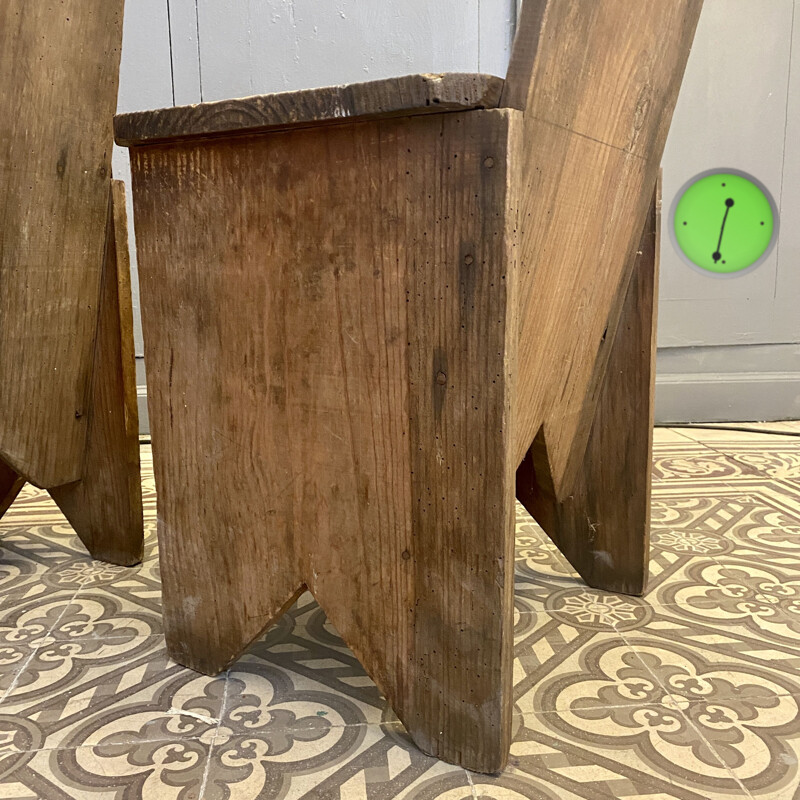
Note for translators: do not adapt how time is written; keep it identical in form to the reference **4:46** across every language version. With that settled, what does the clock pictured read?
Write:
**12:32**
